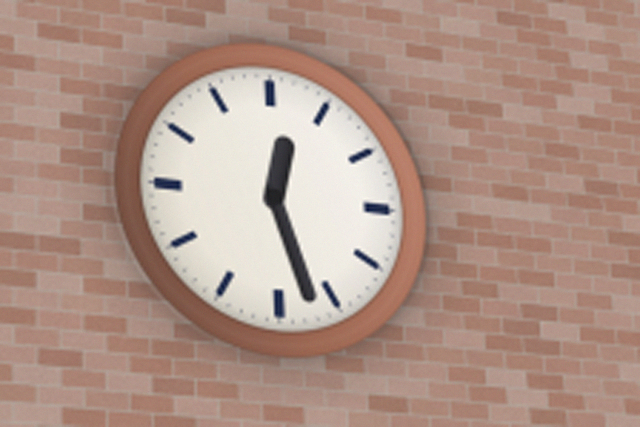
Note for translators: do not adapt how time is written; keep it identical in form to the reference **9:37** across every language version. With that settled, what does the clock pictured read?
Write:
**12:27**
